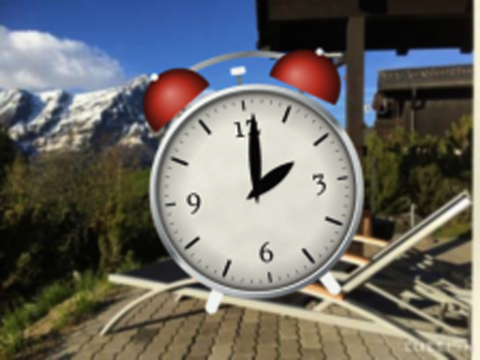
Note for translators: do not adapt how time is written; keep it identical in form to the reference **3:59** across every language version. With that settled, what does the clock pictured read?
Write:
**2:01**
